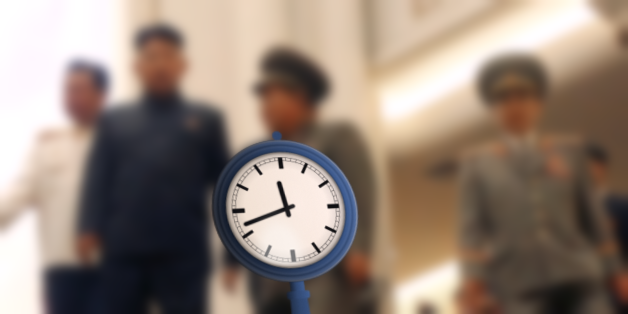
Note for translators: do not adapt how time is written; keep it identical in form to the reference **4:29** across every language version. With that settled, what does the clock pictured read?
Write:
**11:42**
